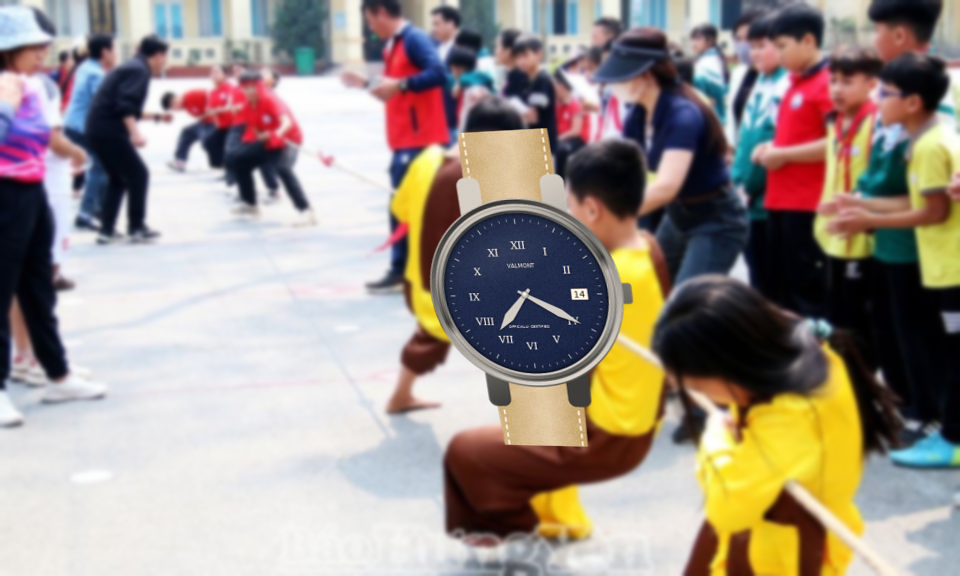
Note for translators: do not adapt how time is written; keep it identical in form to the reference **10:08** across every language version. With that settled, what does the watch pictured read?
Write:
**7:20**
